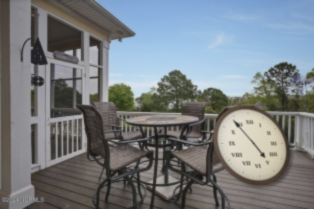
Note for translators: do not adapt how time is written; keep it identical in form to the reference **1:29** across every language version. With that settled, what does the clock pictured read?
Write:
**4:54**
